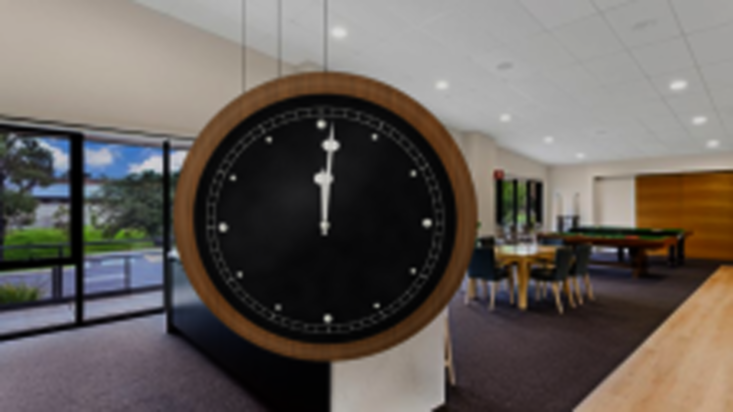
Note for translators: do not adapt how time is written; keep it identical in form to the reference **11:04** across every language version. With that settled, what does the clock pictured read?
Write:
**12:01**
